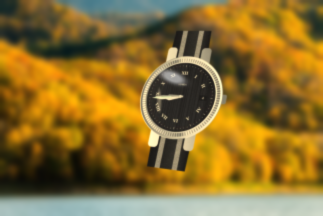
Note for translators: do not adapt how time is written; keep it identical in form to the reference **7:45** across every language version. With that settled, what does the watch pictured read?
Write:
**8:44**
